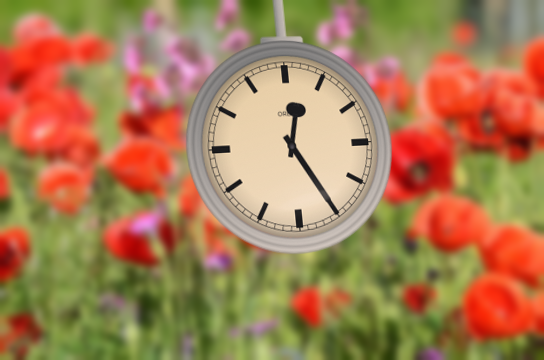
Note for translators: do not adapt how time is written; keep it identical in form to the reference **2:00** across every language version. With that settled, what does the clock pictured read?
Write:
**12:25**
